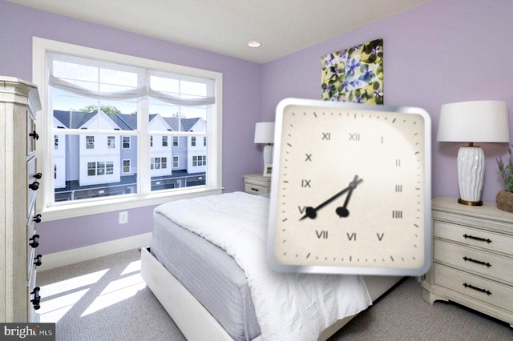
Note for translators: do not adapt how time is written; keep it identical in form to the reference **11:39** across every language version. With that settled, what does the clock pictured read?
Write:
**6:39**
